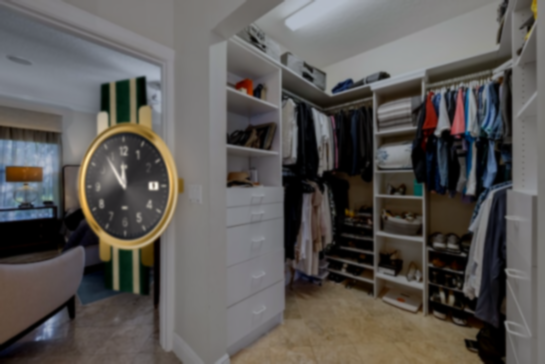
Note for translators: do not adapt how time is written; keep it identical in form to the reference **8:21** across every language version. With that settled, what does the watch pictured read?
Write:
**11:54**
